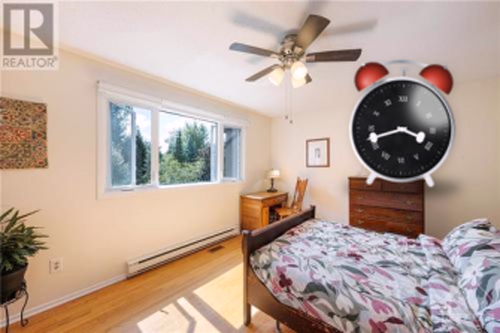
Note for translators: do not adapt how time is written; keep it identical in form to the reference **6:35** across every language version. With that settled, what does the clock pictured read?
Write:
**3:42**
